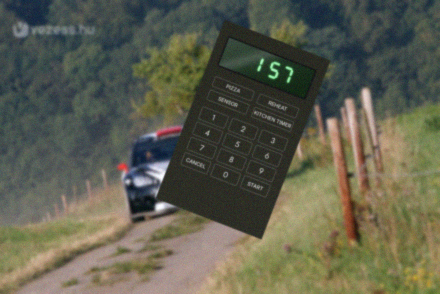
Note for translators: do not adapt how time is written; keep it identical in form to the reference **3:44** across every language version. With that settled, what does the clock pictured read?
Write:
**1:57**
